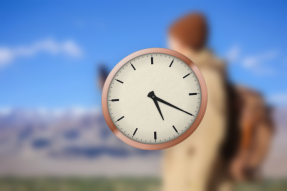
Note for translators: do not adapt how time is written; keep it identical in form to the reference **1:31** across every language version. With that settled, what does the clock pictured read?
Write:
**5:20**
